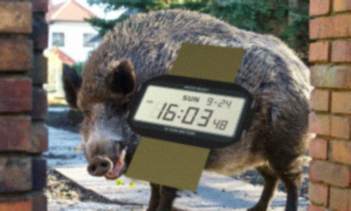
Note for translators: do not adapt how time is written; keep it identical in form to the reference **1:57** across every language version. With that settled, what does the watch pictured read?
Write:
**16:03**
